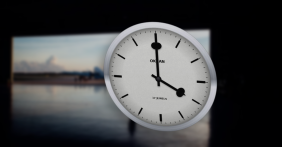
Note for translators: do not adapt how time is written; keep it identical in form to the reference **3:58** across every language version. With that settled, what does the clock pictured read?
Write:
**4:00**
